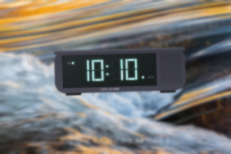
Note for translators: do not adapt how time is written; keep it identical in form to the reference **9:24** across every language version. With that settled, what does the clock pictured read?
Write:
**10:10**
